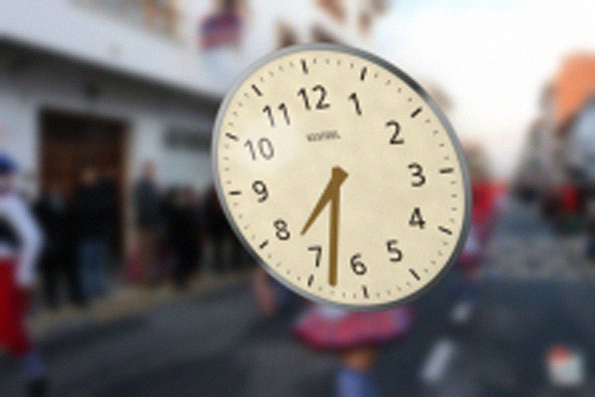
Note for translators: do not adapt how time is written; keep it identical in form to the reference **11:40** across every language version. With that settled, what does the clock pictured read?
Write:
**7:33**
